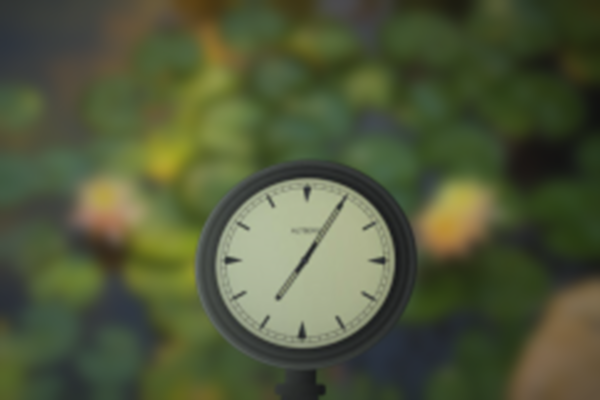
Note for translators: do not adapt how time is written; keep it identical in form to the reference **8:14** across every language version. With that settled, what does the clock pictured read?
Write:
**7:05**
